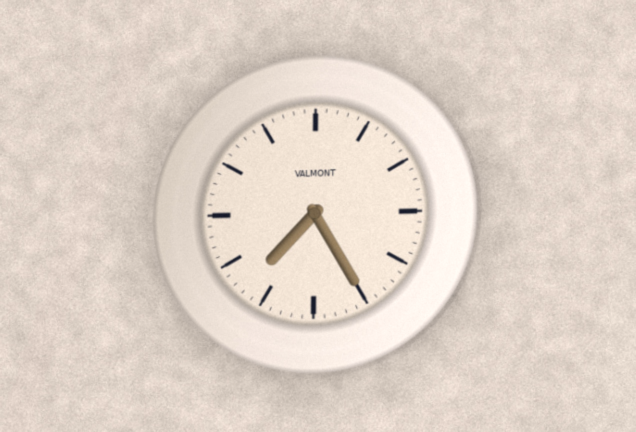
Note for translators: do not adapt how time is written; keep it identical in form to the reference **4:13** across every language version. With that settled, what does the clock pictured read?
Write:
**7:25**
